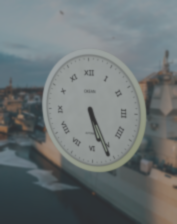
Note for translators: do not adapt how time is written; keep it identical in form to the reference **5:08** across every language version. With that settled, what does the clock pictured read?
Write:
**5:26**
